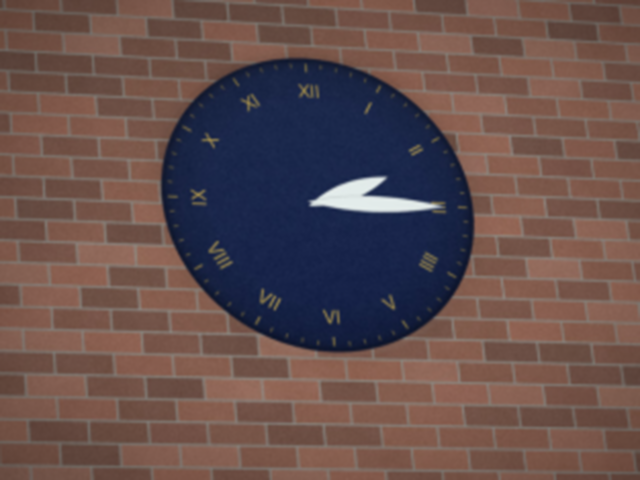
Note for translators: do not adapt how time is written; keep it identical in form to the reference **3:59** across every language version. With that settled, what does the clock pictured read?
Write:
**2:15**
